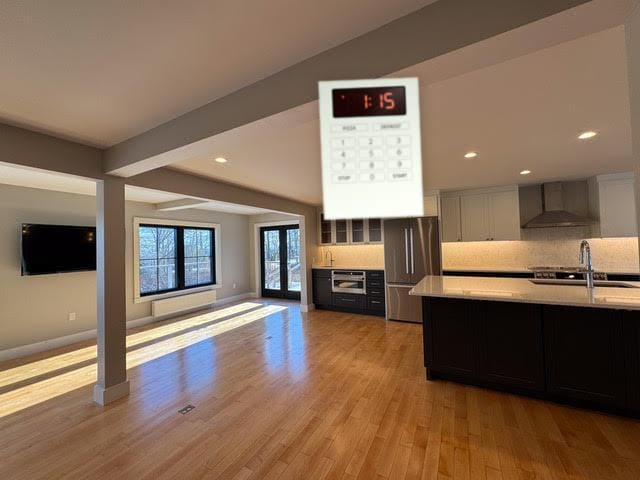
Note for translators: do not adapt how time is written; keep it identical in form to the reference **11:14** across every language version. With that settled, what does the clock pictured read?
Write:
**1:15**
